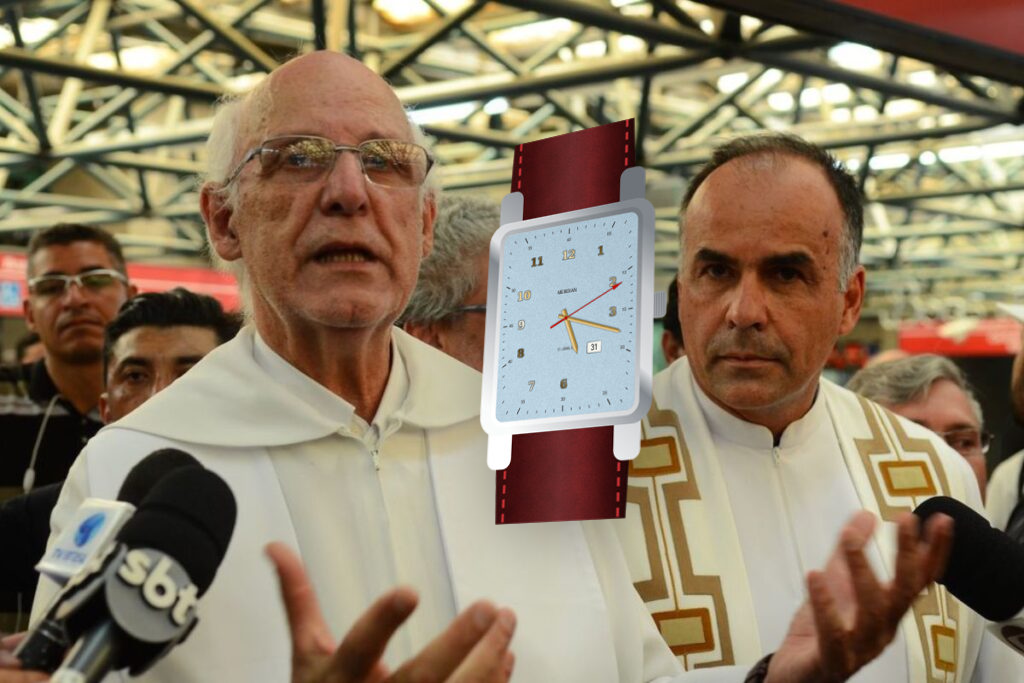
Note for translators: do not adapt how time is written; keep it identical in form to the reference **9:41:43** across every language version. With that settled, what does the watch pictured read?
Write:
**5:18:11**
